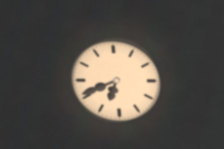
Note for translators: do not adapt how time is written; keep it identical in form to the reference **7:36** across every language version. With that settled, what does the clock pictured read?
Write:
**6:41**
